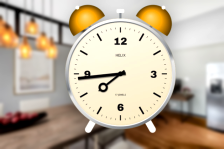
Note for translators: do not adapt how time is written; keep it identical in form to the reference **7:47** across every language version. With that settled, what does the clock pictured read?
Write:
**7:44**
